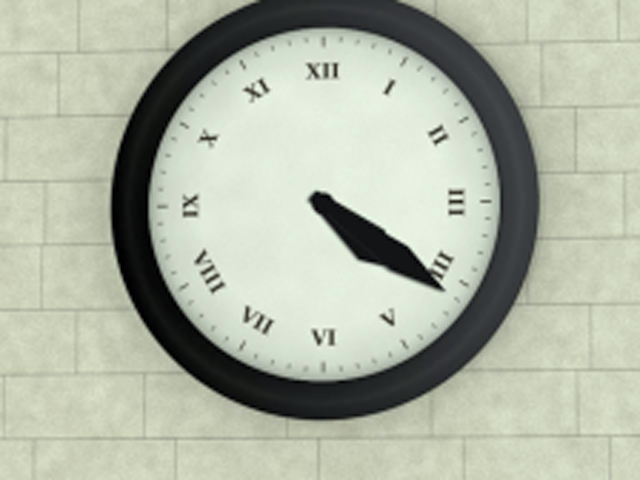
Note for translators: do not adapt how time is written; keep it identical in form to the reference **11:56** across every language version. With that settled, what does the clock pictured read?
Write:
**4:21**
